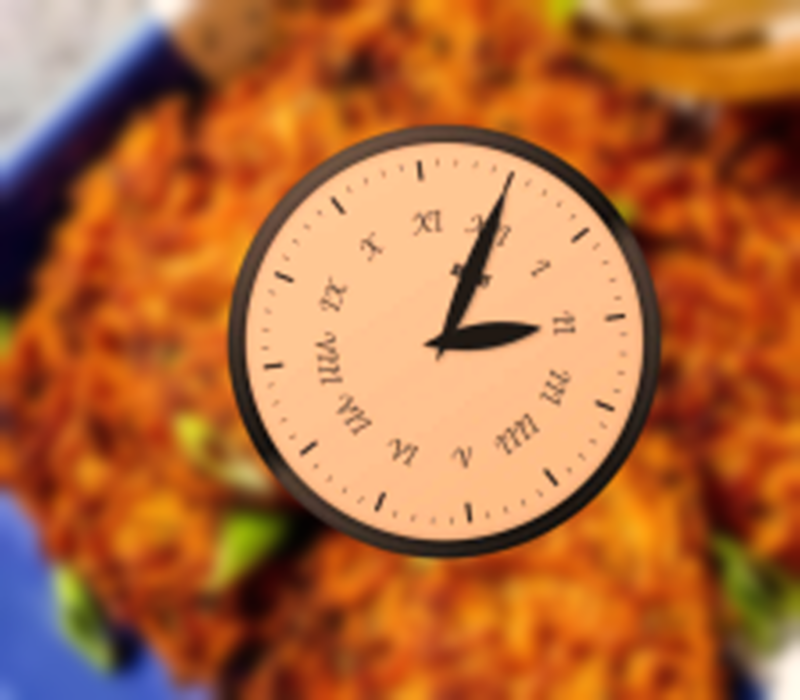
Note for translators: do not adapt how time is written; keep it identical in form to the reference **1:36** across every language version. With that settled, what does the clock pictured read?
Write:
**2:00**
